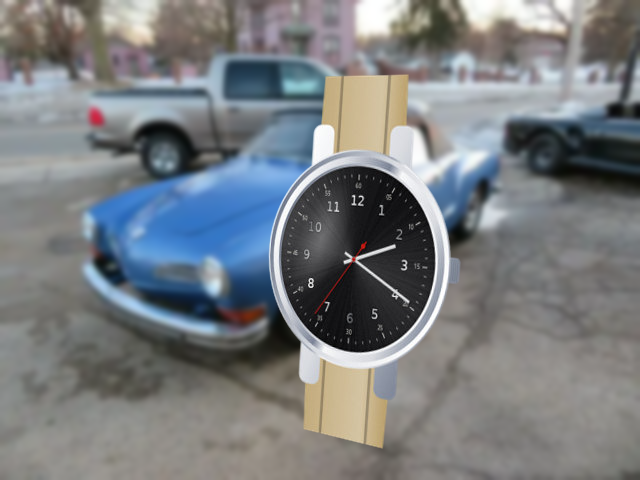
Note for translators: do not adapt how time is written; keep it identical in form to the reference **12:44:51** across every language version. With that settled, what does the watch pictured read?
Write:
**2:19:36**
